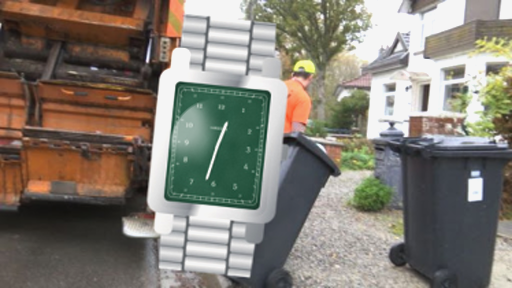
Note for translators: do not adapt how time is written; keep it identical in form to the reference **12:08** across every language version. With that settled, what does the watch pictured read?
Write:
**12:32**
